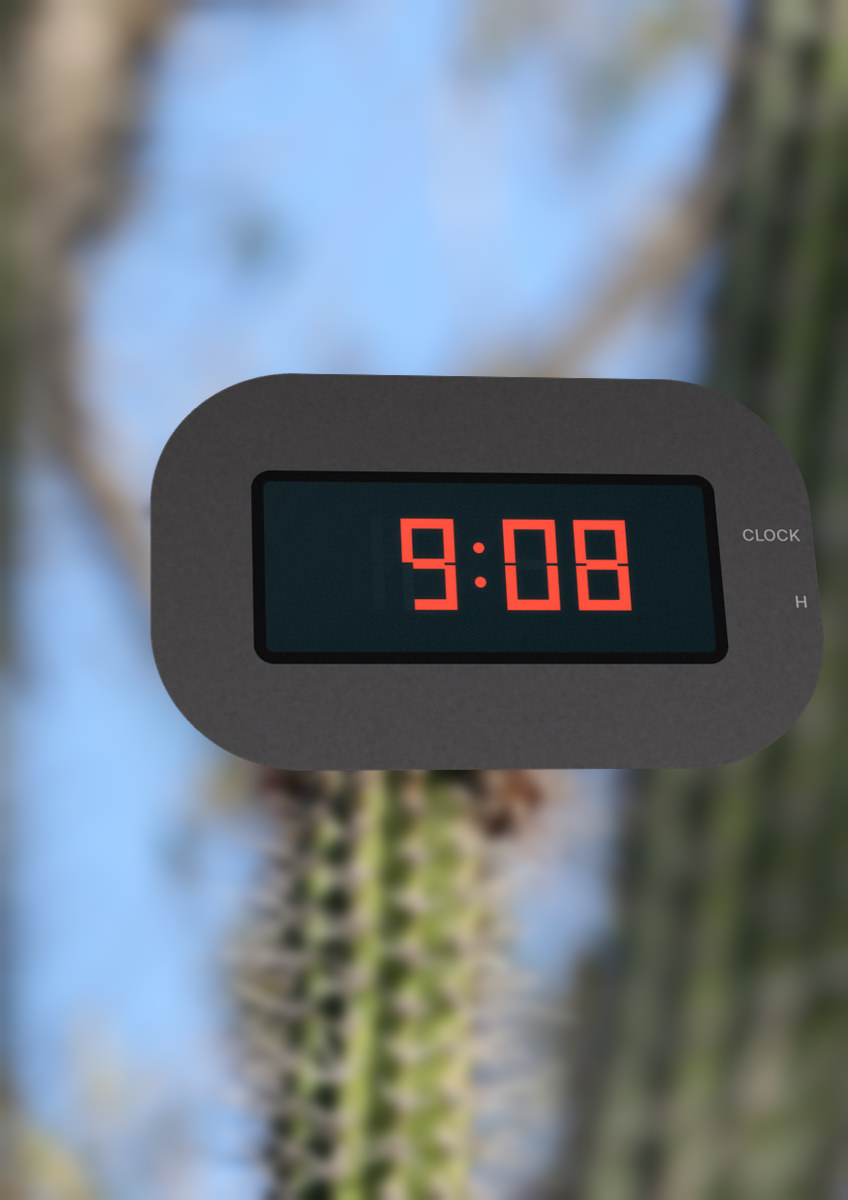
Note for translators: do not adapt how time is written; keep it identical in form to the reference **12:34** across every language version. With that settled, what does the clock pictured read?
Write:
**9:08**
